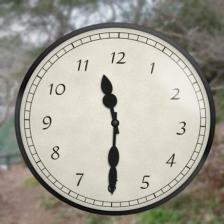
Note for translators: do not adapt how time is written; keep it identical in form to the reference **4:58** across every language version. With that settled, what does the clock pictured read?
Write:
**11:30**
